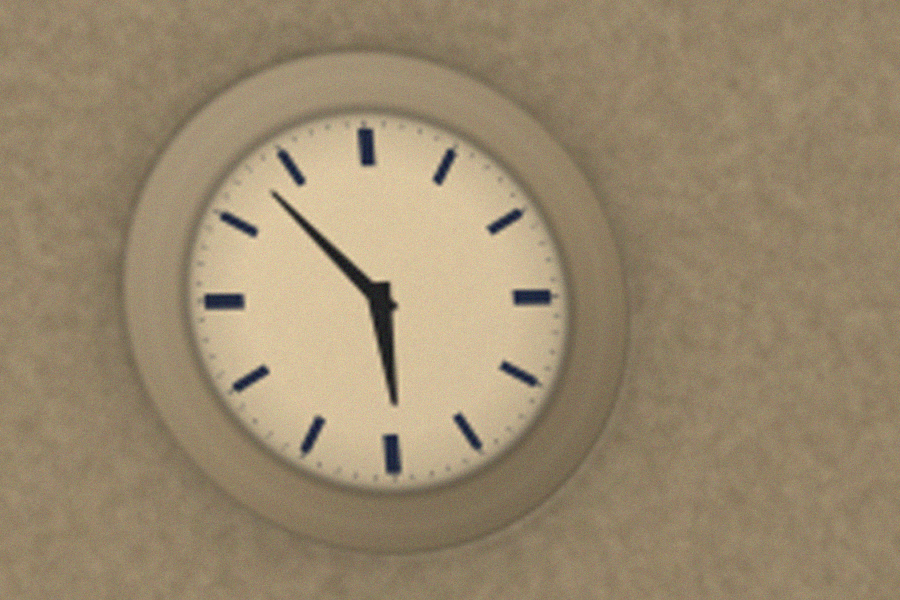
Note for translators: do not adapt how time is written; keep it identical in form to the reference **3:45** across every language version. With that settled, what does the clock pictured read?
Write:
**5:53**
